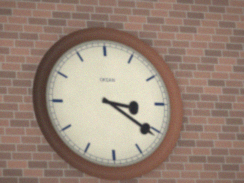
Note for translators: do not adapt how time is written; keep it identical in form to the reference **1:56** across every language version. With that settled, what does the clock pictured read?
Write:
**3:21**
